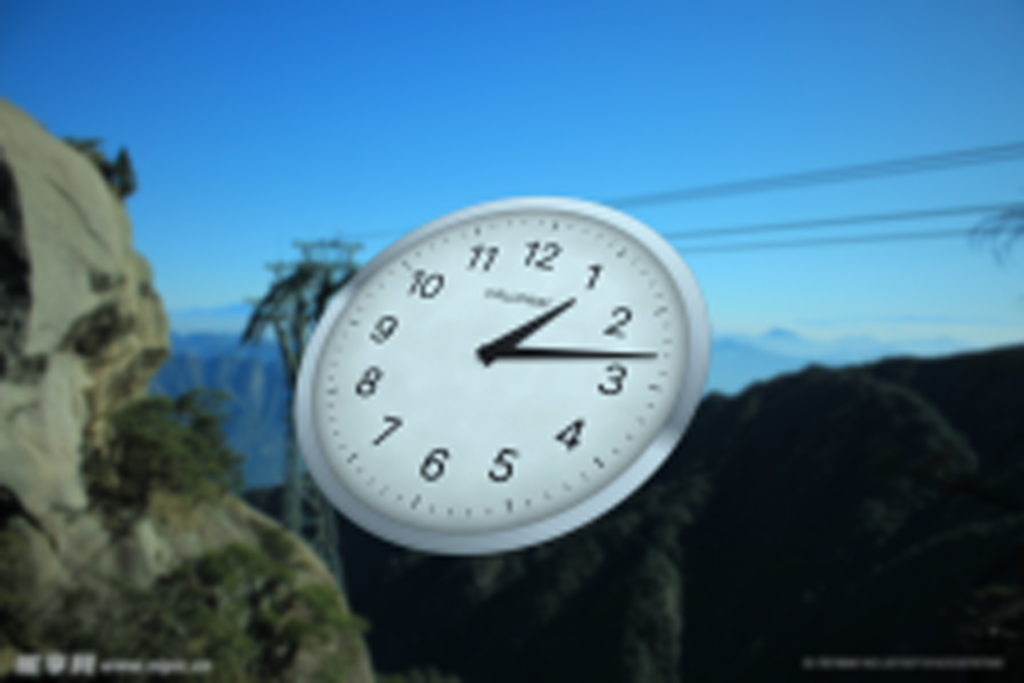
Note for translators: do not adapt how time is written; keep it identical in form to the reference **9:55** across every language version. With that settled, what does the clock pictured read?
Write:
**1:13**
